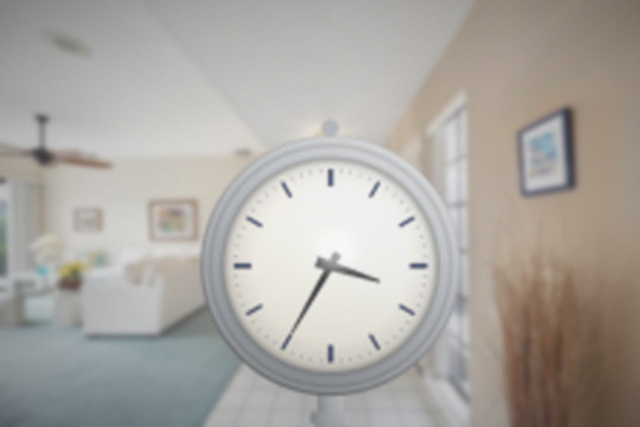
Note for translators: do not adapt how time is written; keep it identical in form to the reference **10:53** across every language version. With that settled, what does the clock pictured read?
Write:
**3:35**
